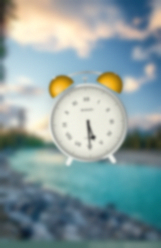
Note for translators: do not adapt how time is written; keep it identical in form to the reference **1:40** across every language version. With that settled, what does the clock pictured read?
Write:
**5:30**
